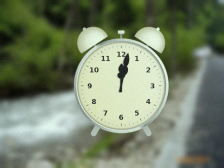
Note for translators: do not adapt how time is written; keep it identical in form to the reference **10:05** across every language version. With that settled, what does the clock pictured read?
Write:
**12:02**
